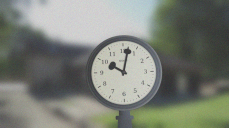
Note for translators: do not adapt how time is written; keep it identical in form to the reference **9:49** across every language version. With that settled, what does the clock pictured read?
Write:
**10:02**
